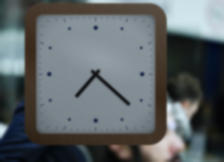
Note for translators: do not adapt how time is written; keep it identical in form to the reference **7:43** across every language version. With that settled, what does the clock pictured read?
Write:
**7:22**
